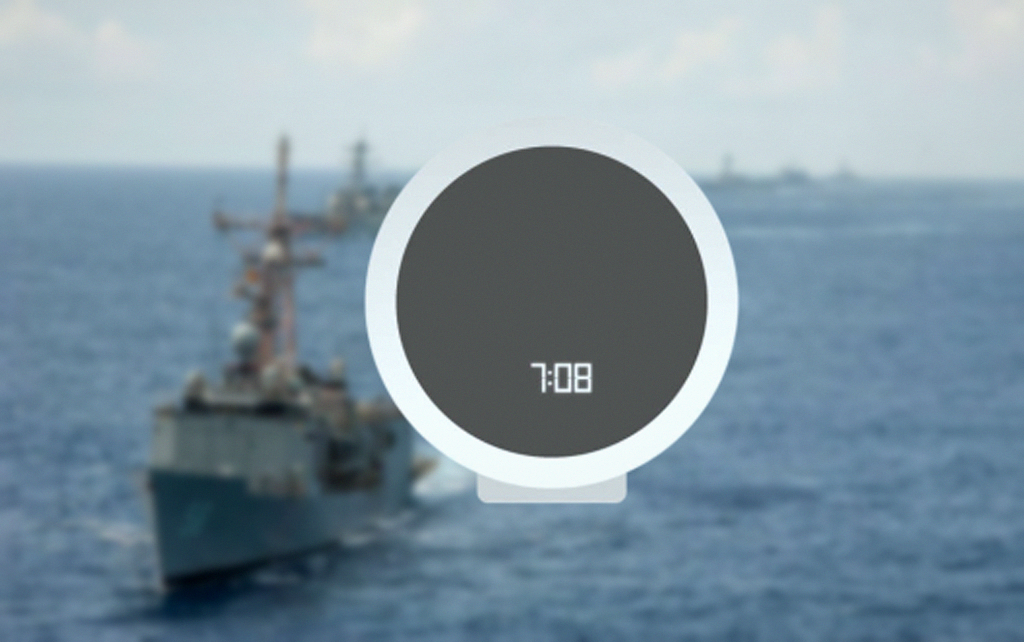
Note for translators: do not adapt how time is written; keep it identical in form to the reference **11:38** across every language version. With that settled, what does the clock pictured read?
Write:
**7:08**
